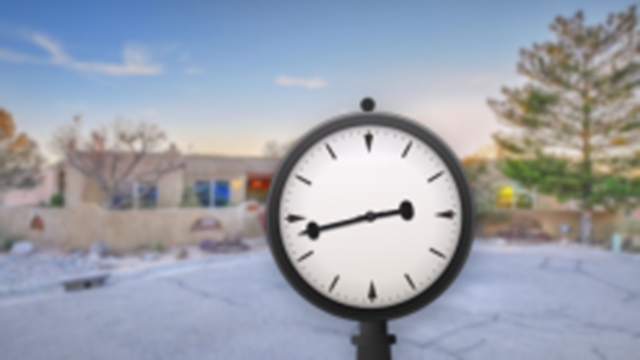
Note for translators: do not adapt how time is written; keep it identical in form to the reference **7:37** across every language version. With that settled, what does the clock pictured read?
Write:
**2:43**
